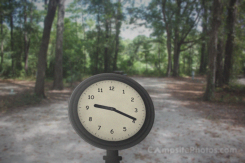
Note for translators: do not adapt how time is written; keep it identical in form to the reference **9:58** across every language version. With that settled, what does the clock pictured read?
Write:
**9:19**
